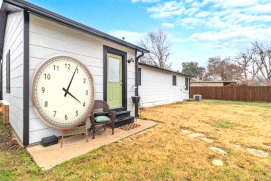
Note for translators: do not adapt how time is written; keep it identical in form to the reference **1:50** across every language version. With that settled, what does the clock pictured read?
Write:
**4:04**
